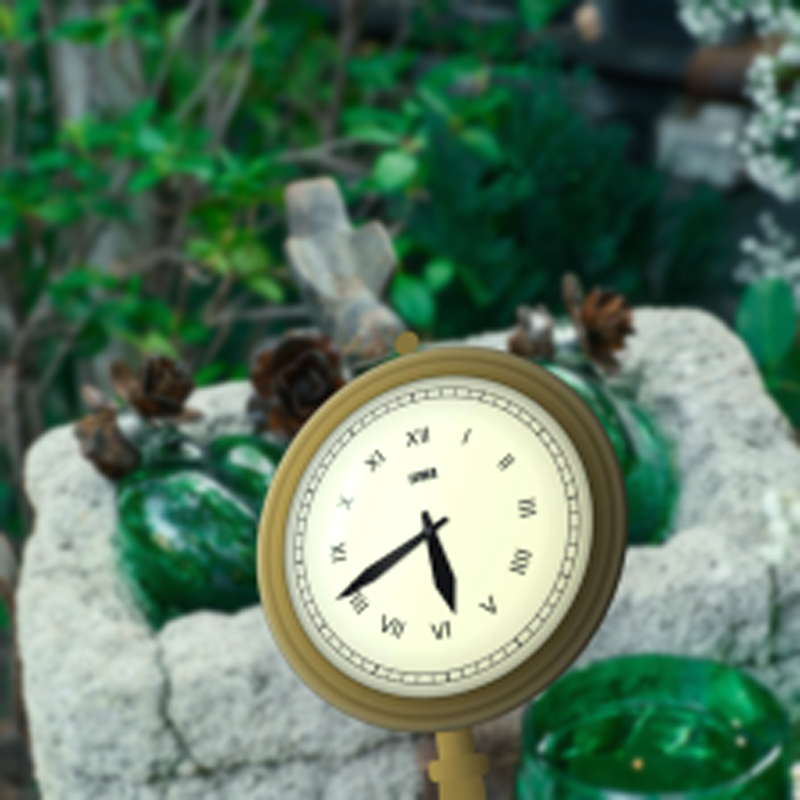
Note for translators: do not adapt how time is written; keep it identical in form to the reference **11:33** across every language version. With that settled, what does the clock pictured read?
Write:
**5:41**
